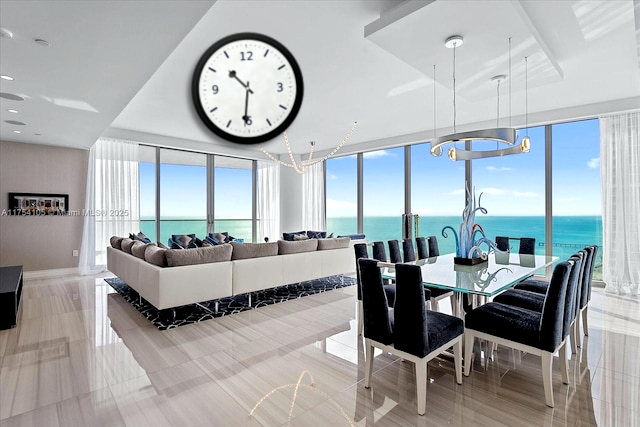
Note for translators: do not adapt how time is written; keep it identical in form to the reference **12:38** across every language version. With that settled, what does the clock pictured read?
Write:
**10:31**
